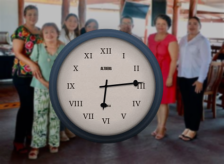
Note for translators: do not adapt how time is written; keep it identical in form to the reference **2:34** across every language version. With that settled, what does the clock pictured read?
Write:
**6:14**
